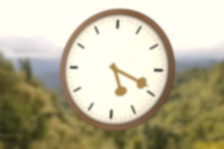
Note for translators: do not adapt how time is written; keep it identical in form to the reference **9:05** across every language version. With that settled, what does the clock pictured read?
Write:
**5:19**
